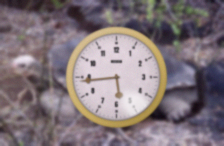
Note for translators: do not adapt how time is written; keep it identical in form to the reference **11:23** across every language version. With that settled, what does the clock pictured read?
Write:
**5:44**
